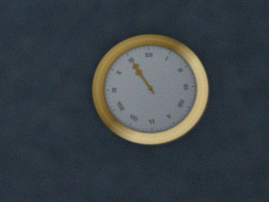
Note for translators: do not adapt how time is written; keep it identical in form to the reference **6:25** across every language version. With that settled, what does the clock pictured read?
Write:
**10:55**
